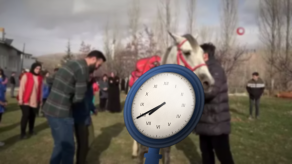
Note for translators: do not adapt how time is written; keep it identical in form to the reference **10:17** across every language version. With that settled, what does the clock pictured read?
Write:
**7:40**
